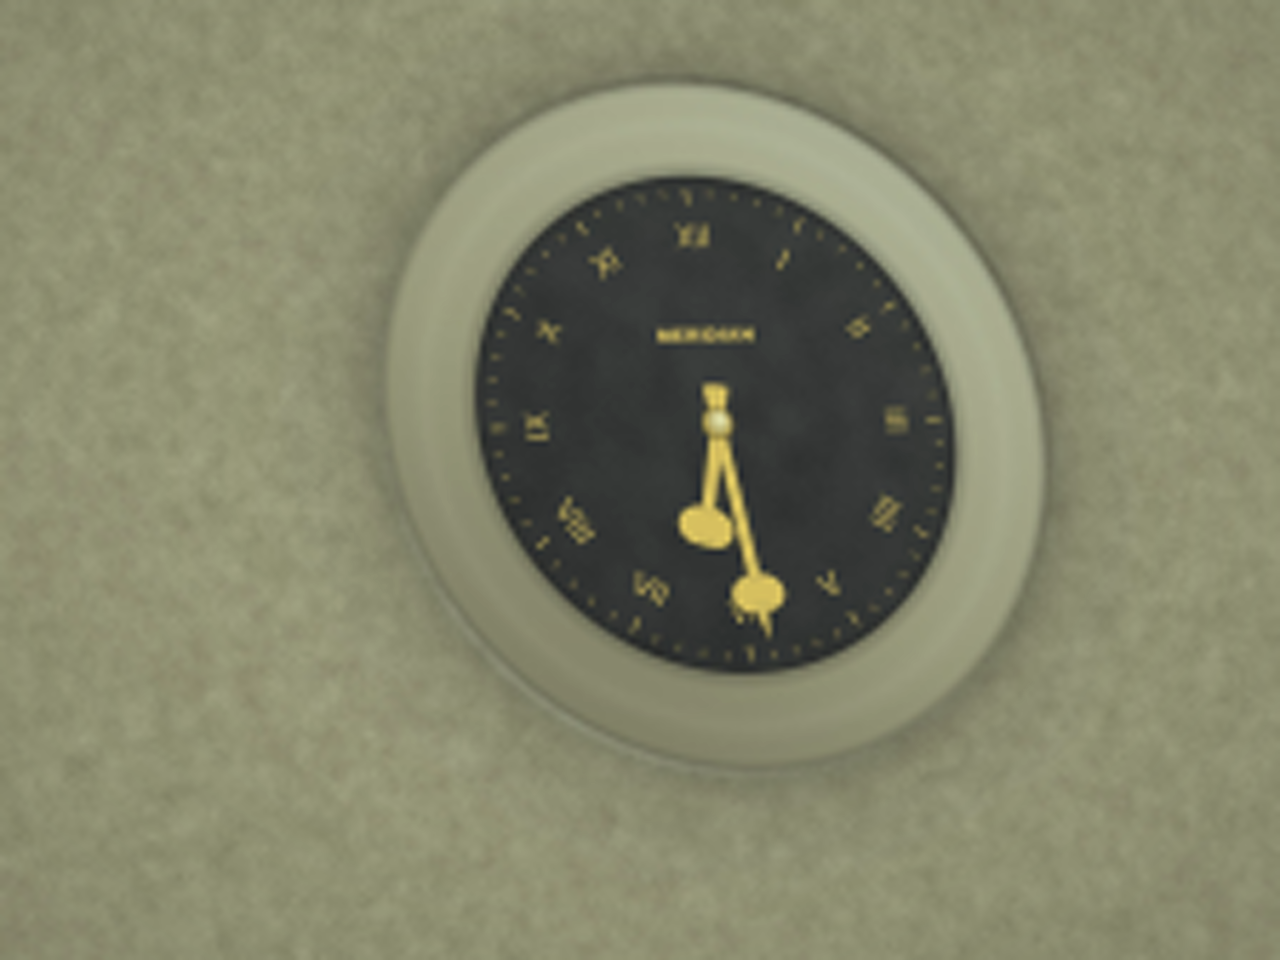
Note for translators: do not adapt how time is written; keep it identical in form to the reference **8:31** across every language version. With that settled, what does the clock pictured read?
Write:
**6:29**
